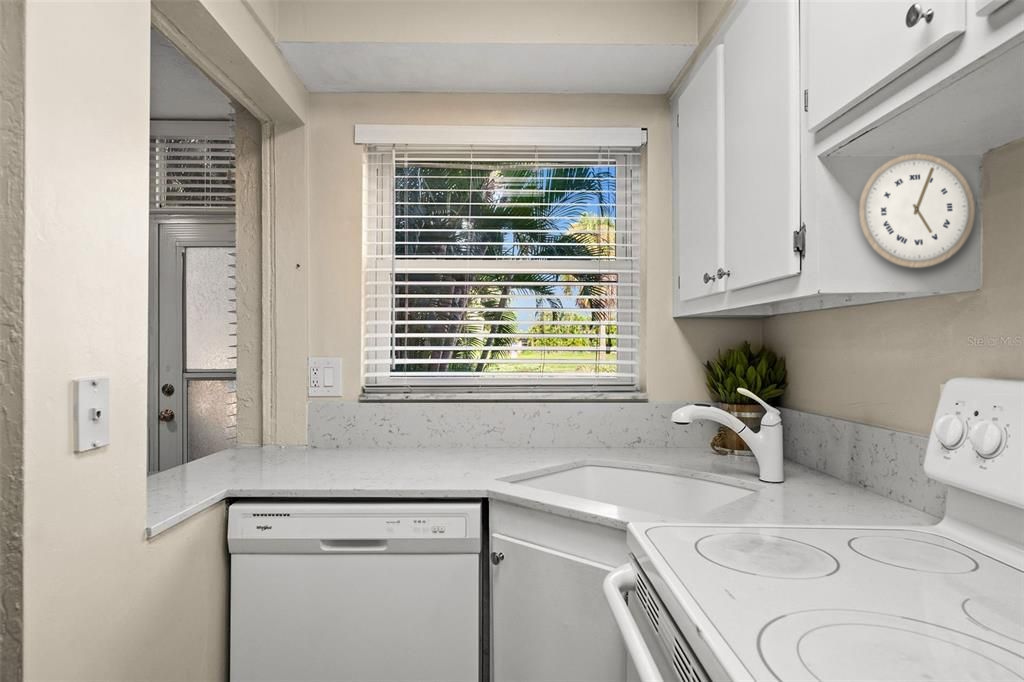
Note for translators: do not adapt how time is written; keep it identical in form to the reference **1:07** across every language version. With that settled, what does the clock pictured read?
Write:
**5:04**
